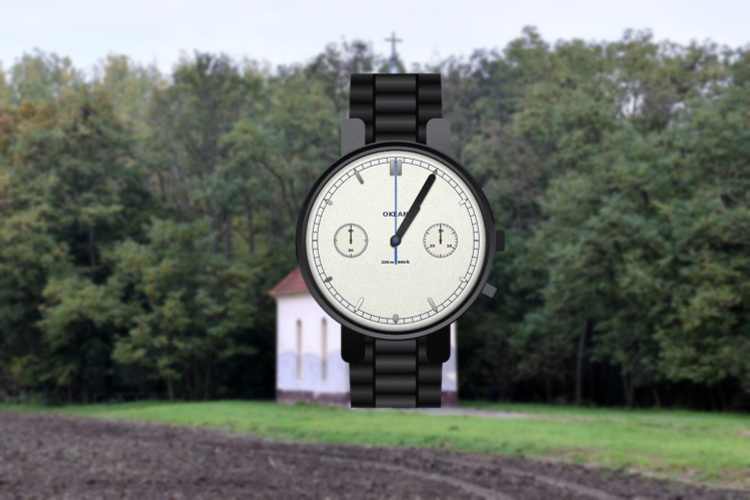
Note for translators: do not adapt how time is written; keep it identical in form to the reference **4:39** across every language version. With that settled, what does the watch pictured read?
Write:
**1:05**
